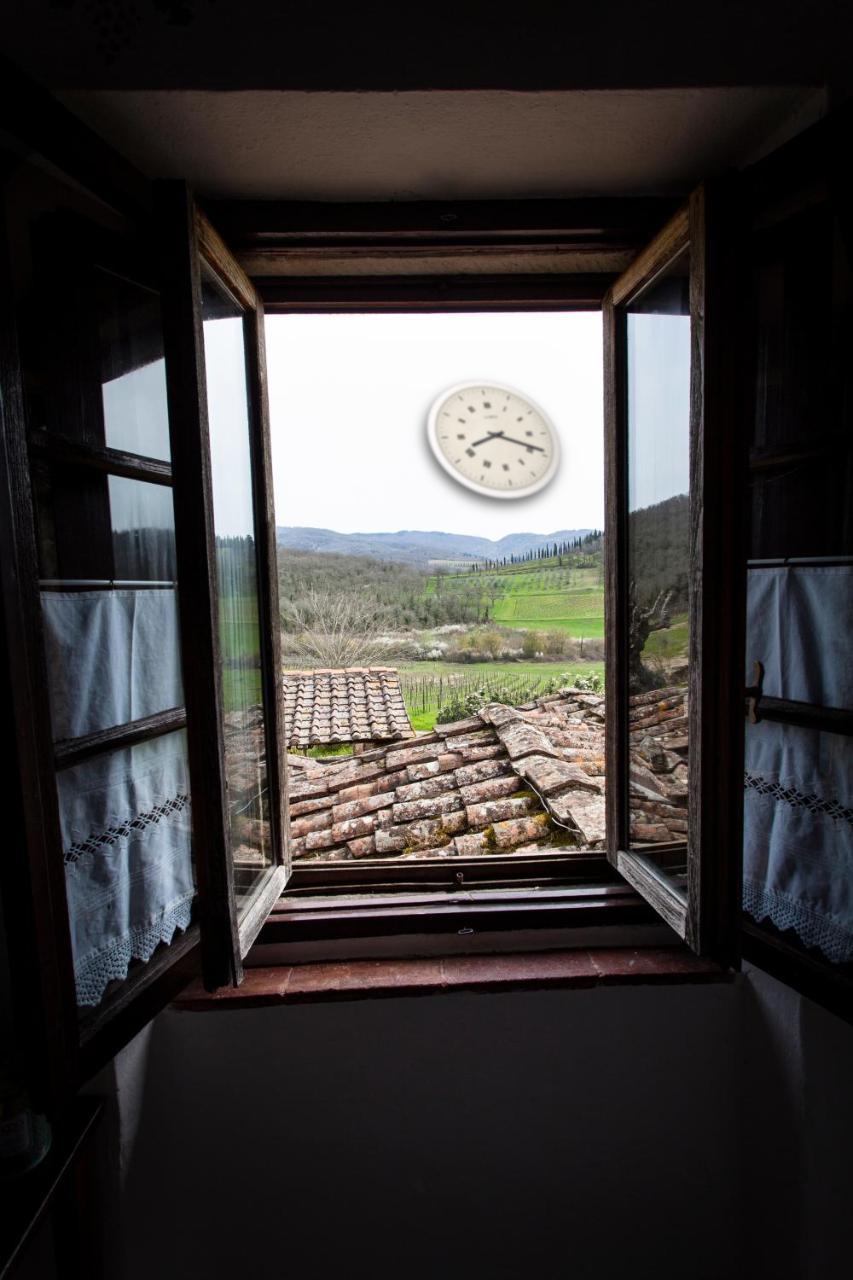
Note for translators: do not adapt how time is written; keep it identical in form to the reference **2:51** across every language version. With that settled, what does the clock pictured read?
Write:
**8:19**
